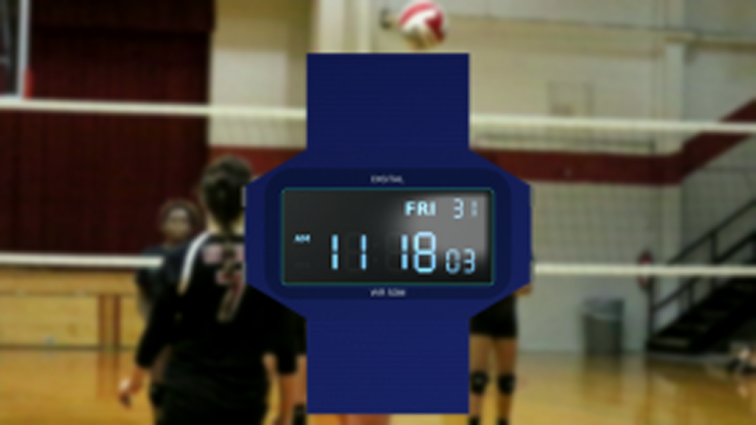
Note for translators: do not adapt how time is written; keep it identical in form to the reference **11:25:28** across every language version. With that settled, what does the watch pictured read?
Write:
**11:18:03**
